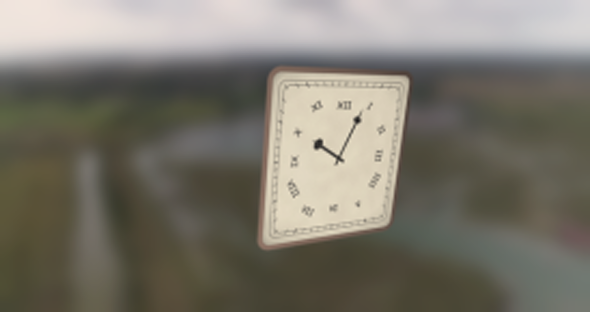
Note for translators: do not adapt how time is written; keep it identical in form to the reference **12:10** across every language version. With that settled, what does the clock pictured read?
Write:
**10:04**
